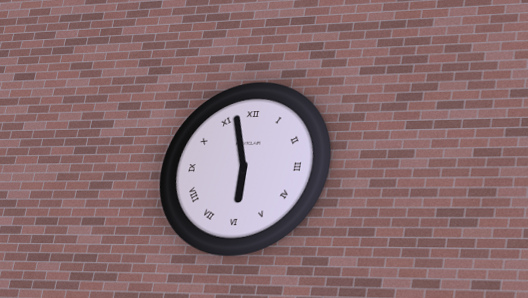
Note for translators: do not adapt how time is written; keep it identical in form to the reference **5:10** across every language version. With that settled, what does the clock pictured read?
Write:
**5:57**
